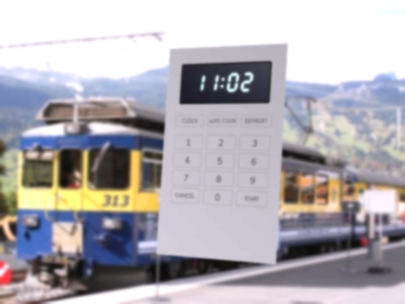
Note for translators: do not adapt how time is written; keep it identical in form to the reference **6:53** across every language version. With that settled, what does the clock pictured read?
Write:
**11:02**
